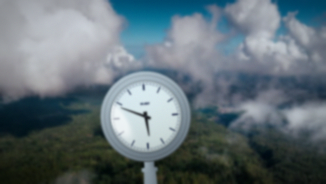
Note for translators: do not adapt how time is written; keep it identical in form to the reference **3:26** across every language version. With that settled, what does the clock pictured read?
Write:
**5:49**
